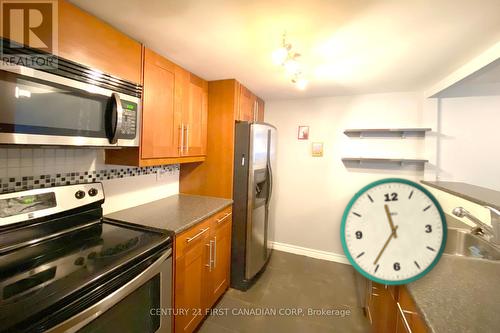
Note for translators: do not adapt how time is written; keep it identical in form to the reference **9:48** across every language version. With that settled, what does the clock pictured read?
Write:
**11:36**
